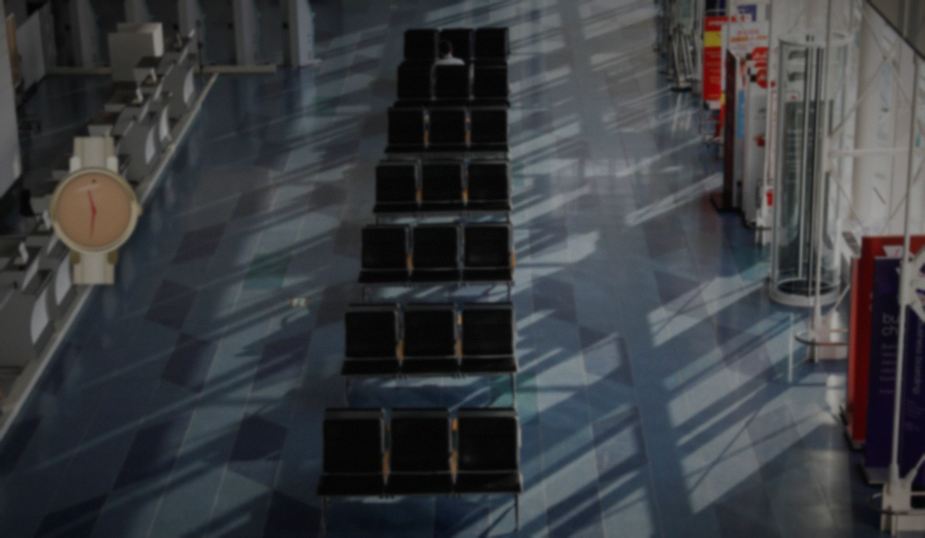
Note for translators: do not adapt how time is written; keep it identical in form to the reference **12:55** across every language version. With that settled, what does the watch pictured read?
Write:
**11:31**
